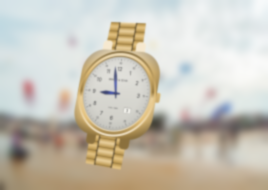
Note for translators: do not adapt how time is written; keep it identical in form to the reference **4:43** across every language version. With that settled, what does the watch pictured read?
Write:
**8:58**
